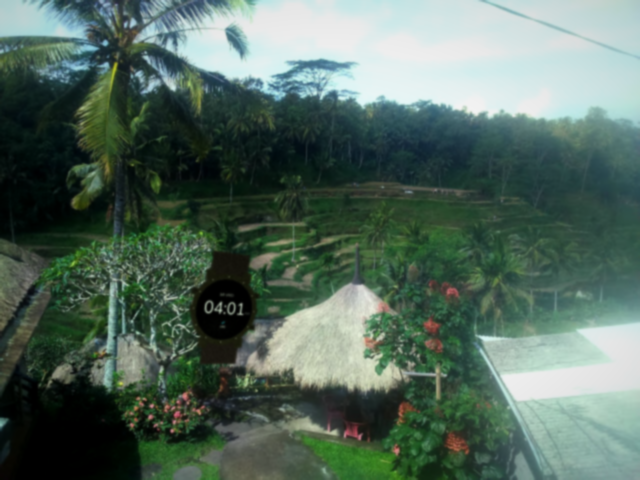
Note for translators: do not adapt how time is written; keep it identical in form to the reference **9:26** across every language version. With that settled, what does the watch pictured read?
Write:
**4:01**
